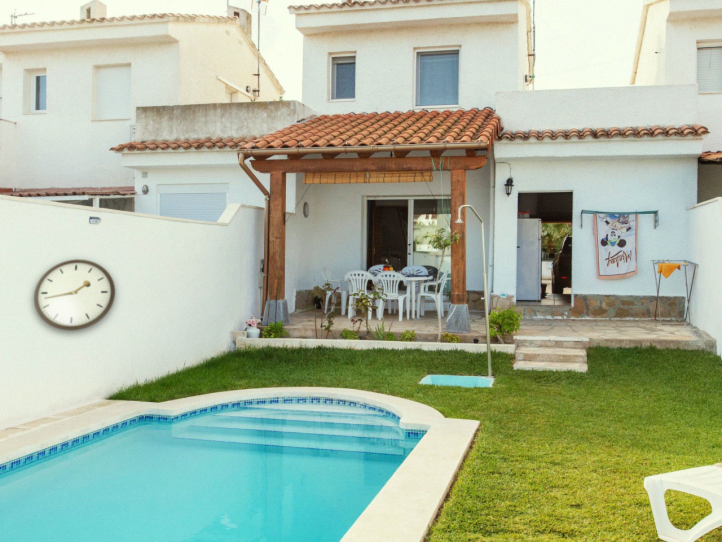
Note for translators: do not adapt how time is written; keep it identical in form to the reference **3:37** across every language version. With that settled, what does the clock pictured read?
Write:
**1:43**
